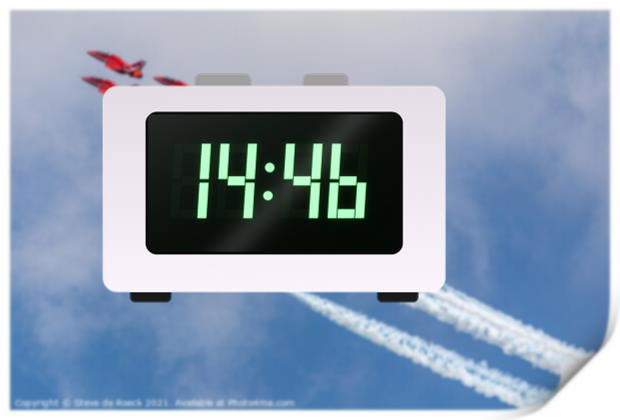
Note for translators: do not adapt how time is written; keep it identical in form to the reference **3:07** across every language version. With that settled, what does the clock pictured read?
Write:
**14:46**
